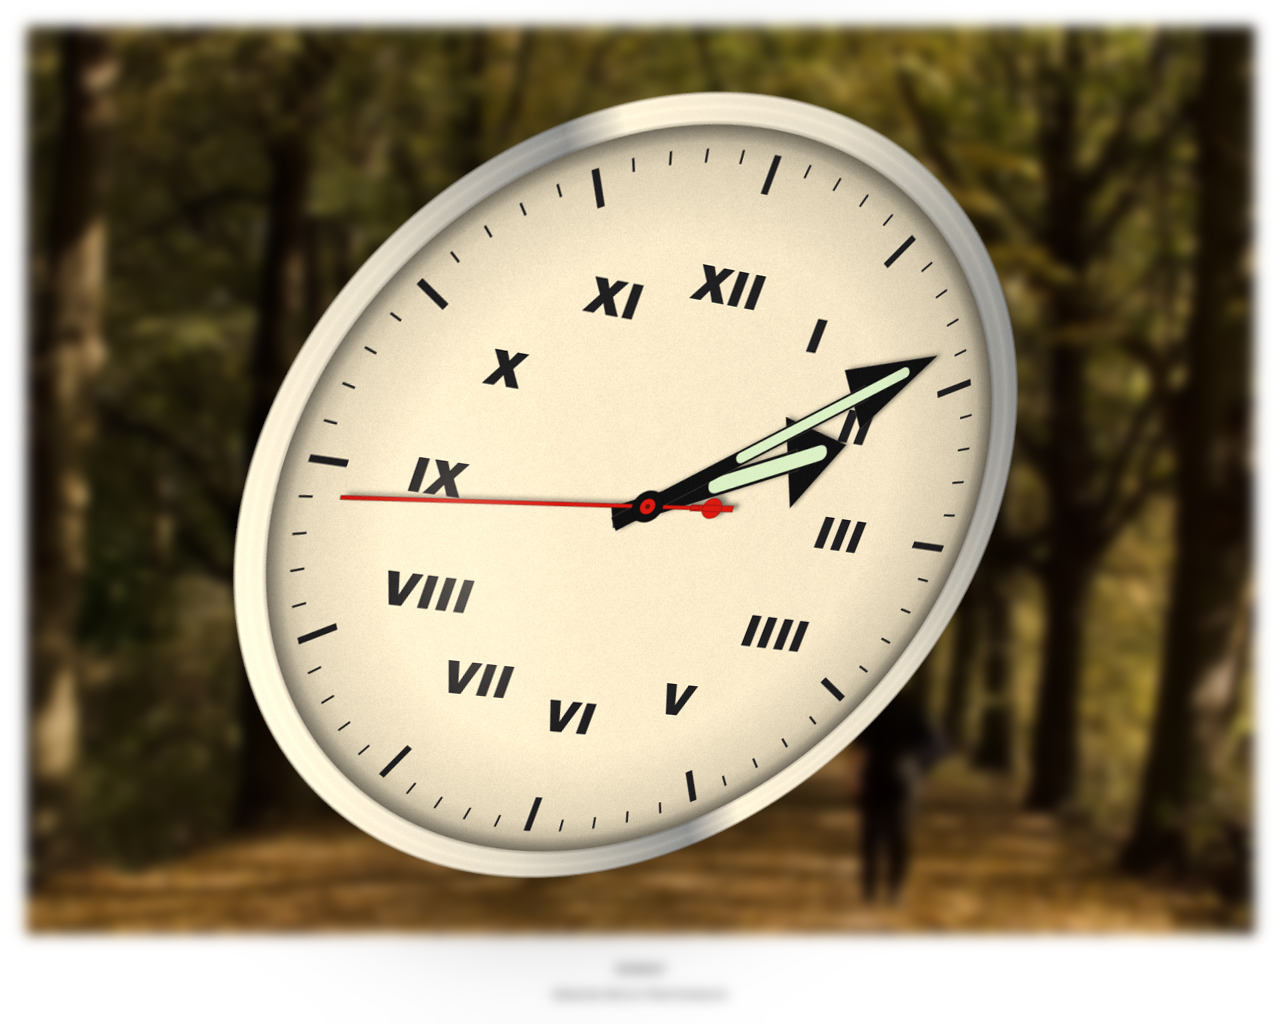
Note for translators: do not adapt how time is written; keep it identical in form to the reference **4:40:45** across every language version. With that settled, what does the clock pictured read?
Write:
**2:08:44**
